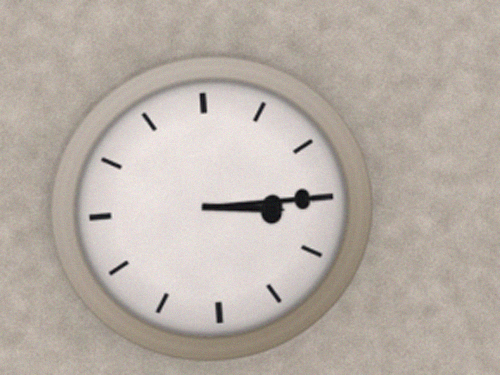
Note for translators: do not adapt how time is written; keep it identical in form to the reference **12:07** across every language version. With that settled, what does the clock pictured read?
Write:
**3:15**
